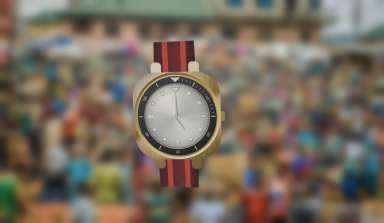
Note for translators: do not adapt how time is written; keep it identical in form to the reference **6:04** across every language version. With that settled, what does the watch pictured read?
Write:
**5:00**
